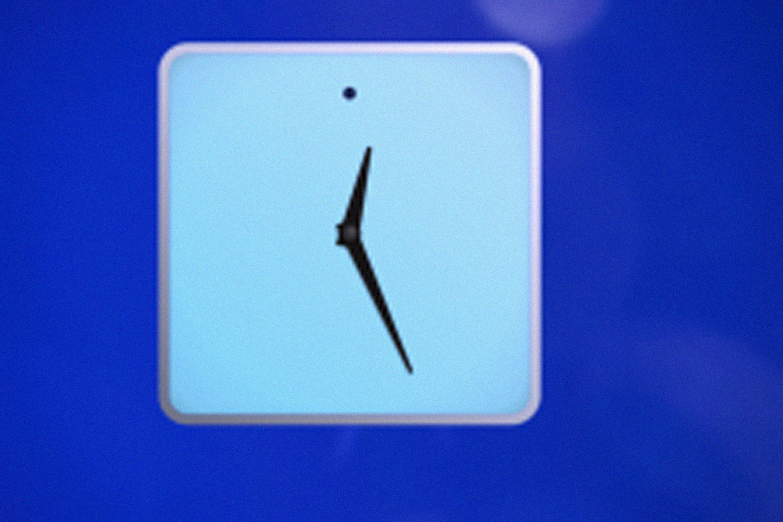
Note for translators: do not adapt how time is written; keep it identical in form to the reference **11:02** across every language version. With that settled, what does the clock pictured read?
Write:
**12:26**
